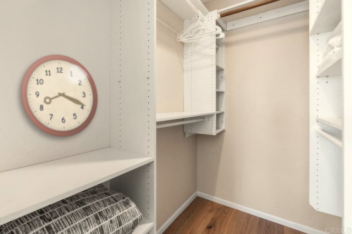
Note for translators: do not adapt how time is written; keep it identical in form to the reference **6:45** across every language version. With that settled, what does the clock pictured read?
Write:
**8:19**
